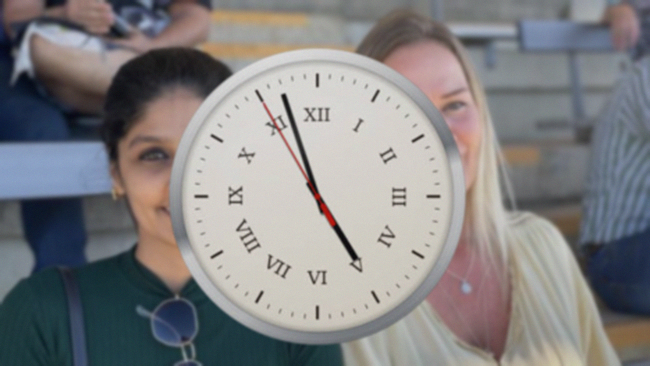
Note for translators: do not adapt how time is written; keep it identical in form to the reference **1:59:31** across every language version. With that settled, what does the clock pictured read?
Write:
**4:56:55**
